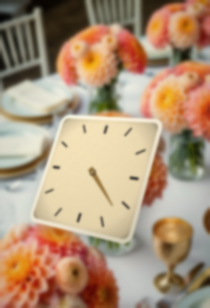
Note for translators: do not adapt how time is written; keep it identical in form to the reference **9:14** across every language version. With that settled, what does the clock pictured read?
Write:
**4:22**
